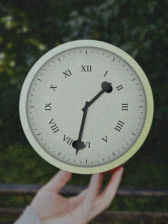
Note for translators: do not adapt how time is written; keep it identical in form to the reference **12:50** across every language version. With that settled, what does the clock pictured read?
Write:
**1:32**
